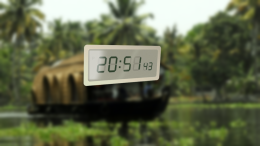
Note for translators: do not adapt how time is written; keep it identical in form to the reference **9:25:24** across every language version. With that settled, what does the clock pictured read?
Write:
**20:51:43**
